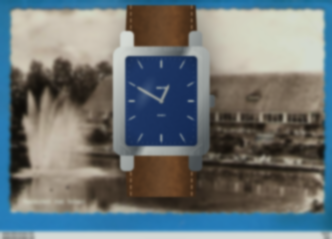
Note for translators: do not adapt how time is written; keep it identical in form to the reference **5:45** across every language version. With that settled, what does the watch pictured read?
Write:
**12:50**
